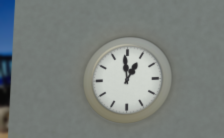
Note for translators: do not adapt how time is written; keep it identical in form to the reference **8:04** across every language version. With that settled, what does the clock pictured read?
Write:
**12:59**
